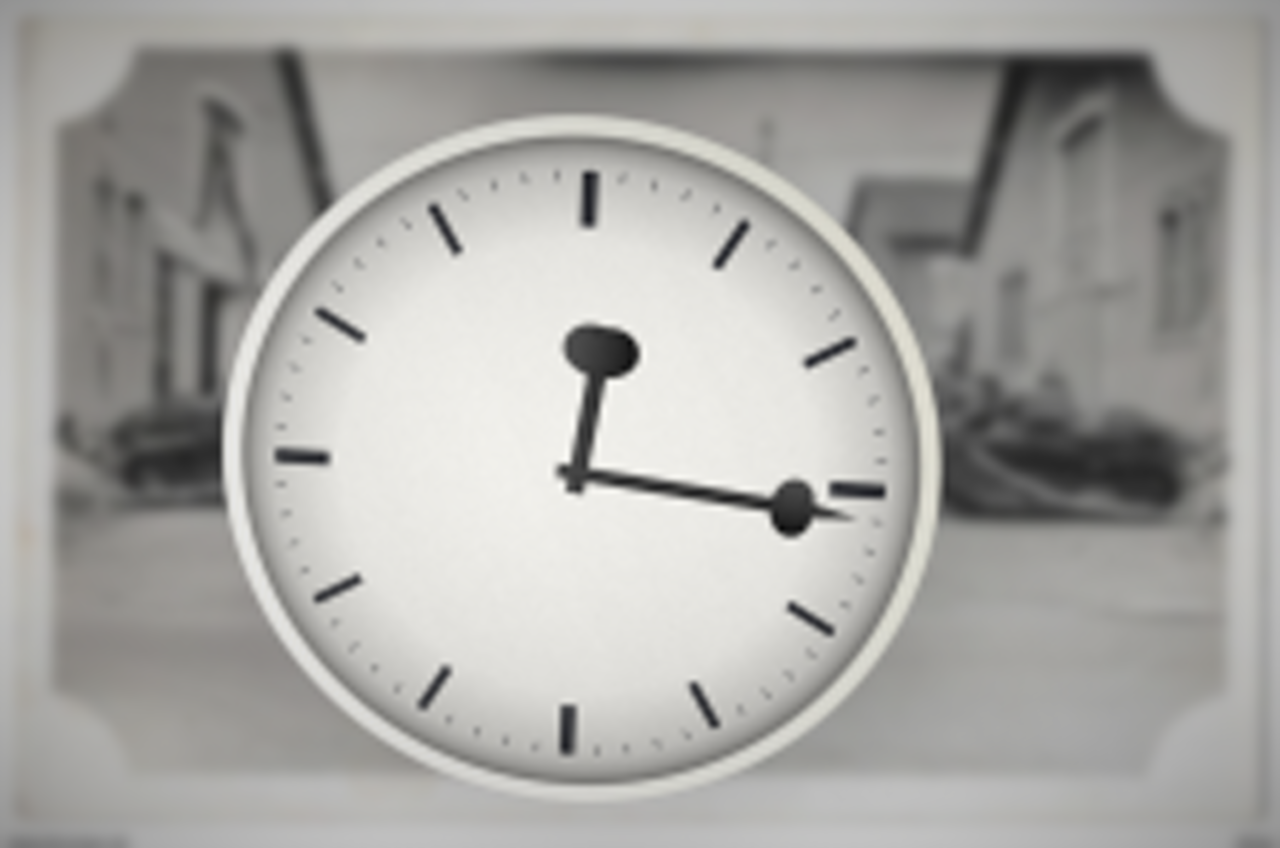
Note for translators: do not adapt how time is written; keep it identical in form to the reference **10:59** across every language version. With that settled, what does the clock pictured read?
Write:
**12:16**
